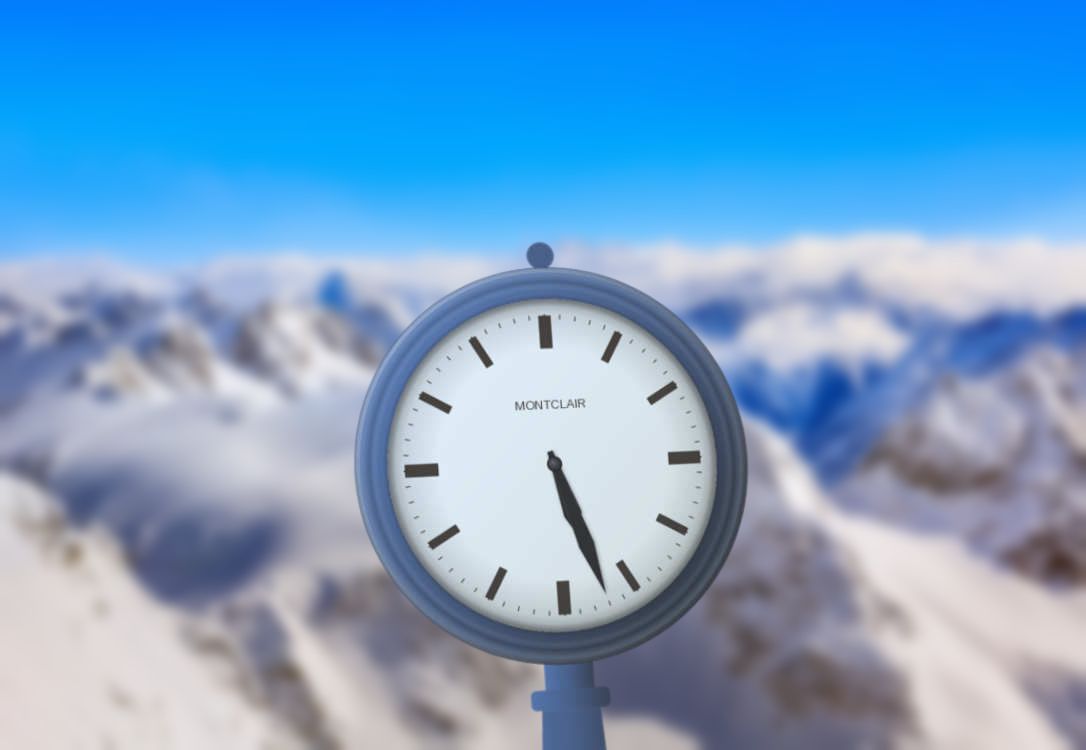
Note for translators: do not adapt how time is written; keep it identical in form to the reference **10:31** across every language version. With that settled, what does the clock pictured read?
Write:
**5:27**
